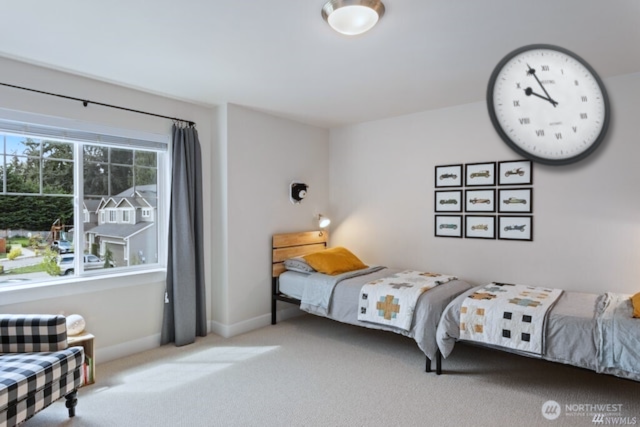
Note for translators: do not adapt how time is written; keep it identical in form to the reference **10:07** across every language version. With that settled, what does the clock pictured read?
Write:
**9:56**
